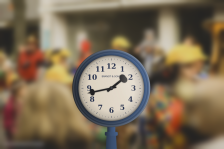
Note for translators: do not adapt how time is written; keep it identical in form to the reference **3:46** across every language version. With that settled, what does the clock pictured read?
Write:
**1:43**
